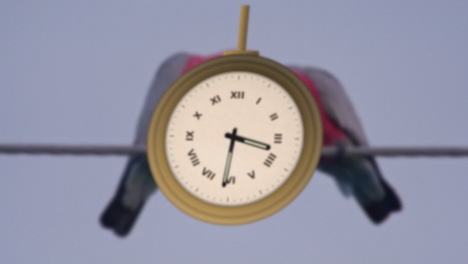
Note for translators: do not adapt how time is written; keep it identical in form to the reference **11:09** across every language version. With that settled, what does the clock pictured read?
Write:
**3:31**
